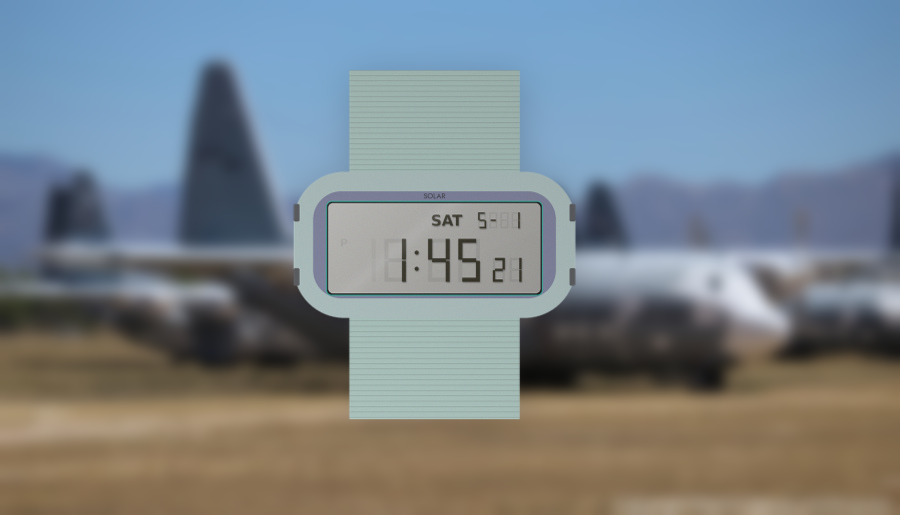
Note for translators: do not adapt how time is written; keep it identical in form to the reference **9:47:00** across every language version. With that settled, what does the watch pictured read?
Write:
**1:45:21**
